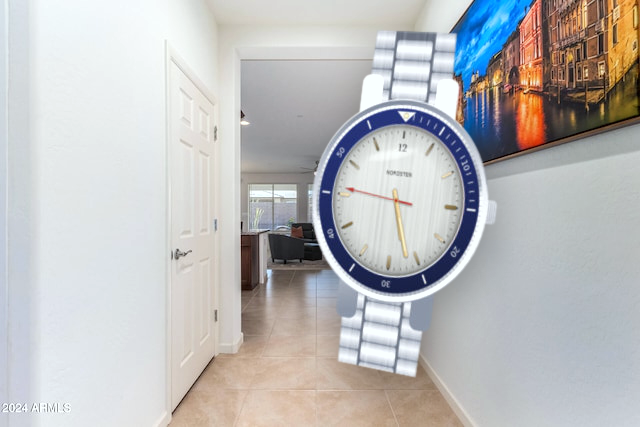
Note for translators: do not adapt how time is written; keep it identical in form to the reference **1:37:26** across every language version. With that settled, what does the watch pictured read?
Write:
**5:26:46**
